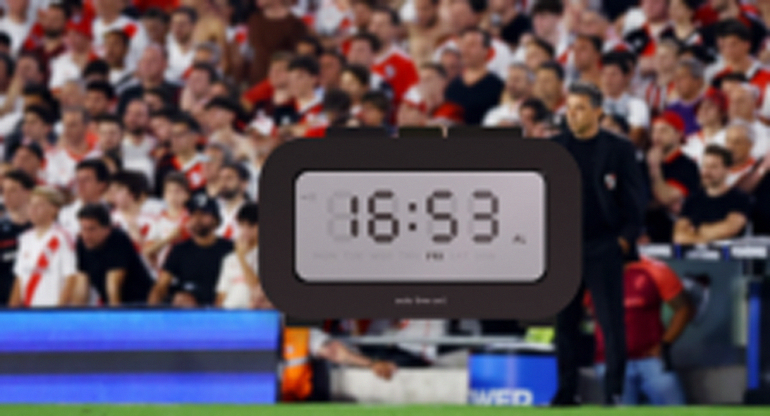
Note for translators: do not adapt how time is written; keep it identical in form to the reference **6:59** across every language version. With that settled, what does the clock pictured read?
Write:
**16:53**
